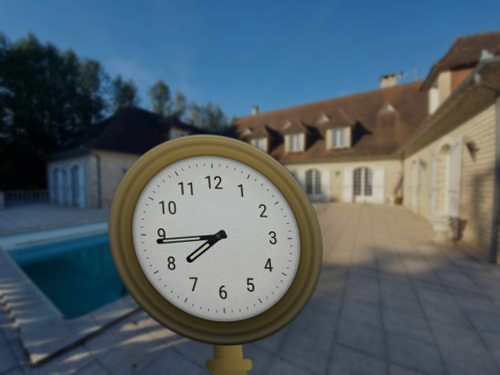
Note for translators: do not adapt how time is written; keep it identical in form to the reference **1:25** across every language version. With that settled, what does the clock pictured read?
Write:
**7:44**
